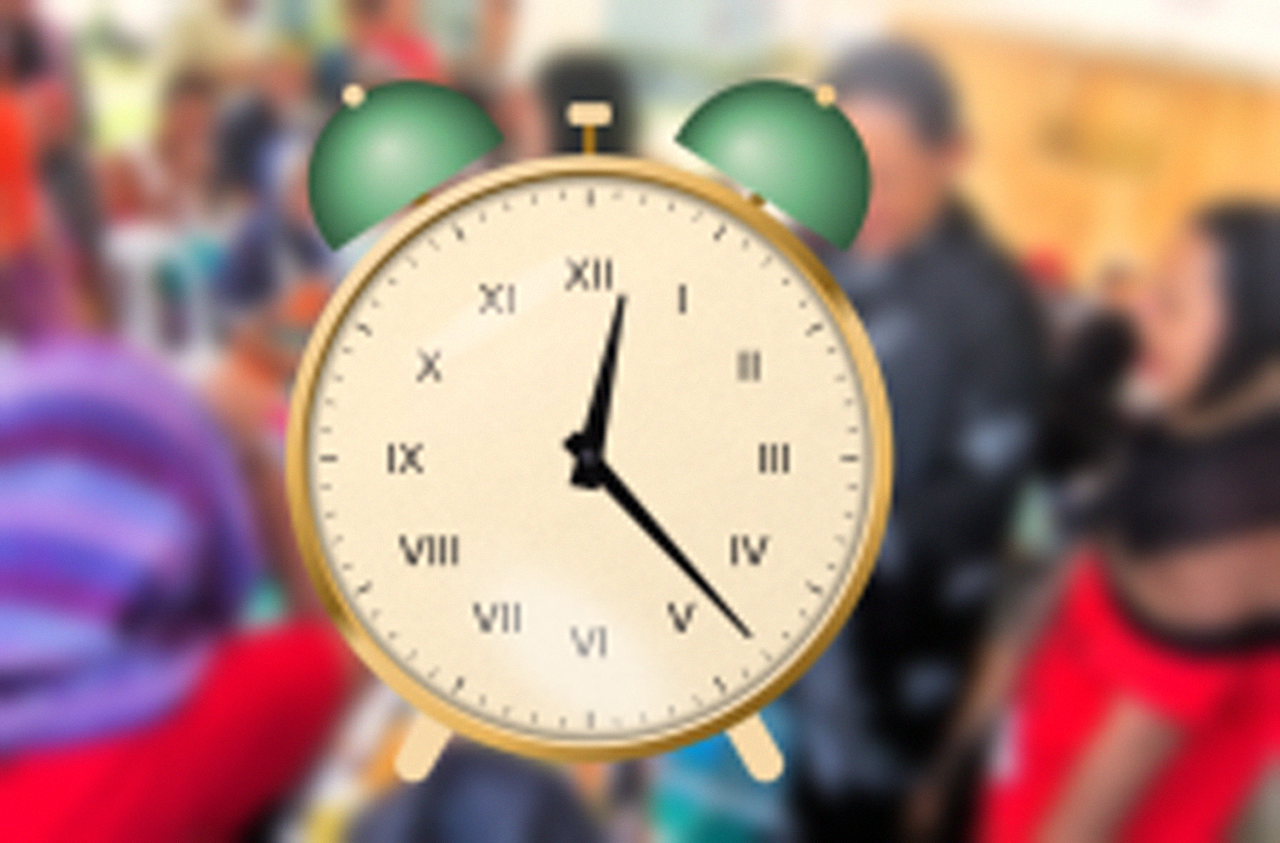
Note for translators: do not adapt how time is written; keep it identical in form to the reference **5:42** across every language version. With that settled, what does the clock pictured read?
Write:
**12:23**
